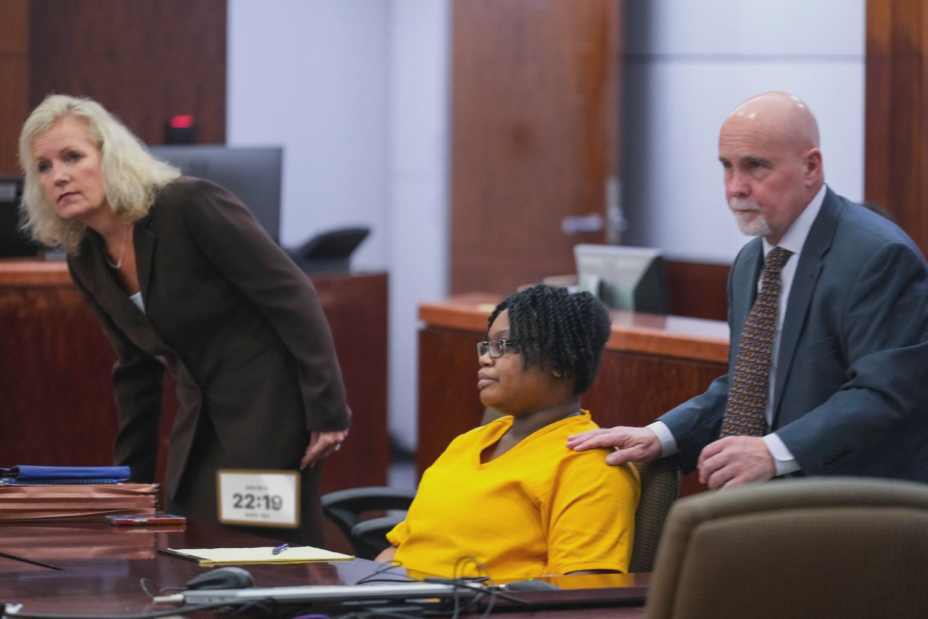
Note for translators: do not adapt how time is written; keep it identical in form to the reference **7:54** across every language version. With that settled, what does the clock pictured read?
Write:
**22:19**
